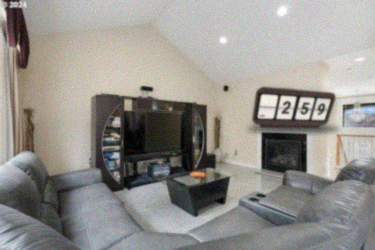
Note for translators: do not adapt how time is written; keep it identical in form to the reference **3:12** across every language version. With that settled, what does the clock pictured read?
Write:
**2:59**
